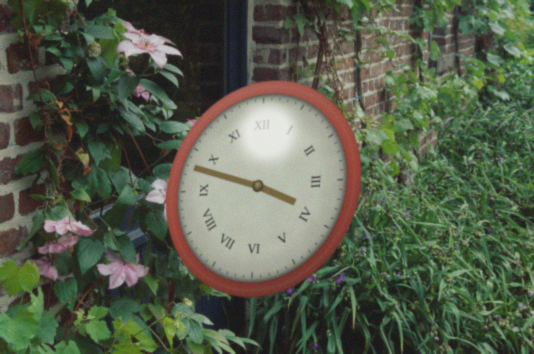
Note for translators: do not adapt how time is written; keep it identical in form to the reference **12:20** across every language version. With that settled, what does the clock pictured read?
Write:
**3:48**
